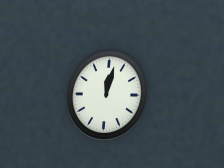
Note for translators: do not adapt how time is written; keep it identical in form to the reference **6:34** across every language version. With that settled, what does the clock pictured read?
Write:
**12:02**
